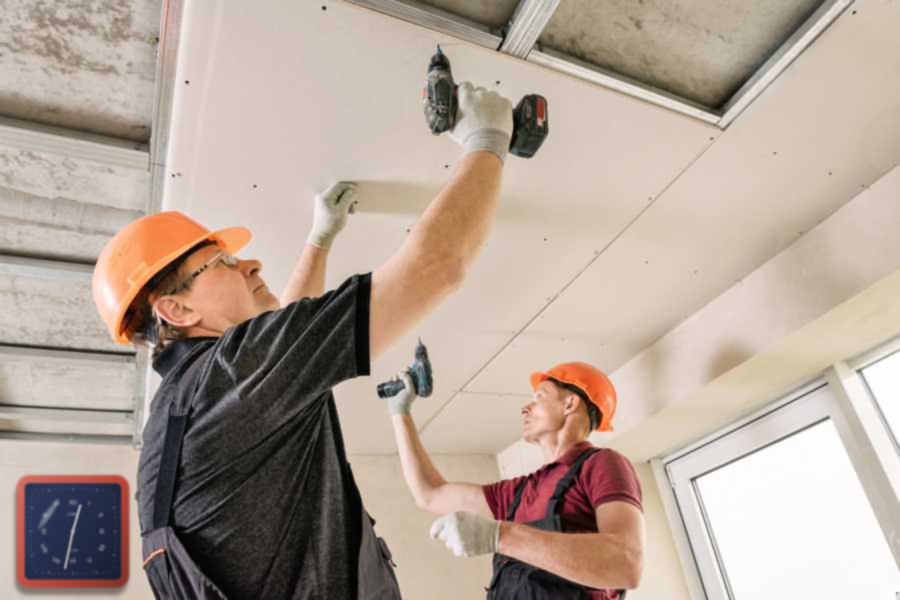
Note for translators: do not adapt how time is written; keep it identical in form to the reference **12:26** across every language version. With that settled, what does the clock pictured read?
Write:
**12:32**
